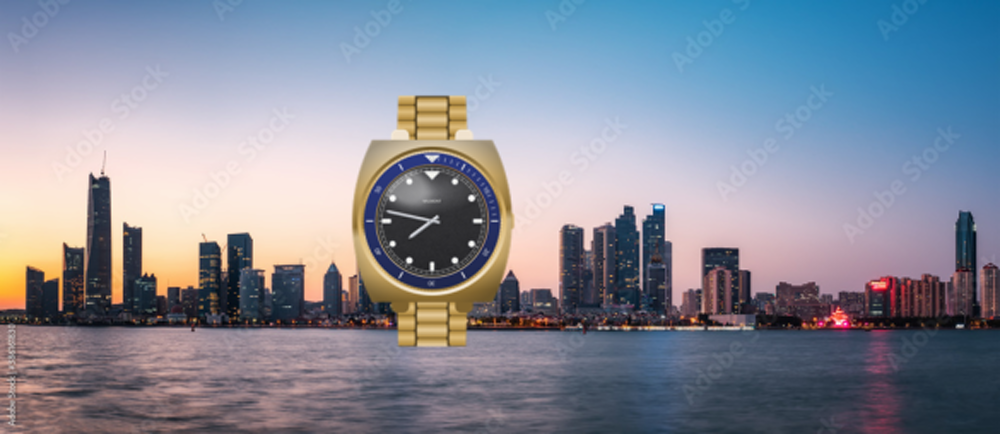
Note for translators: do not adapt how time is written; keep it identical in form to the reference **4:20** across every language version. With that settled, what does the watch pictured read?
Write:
**7:47**
